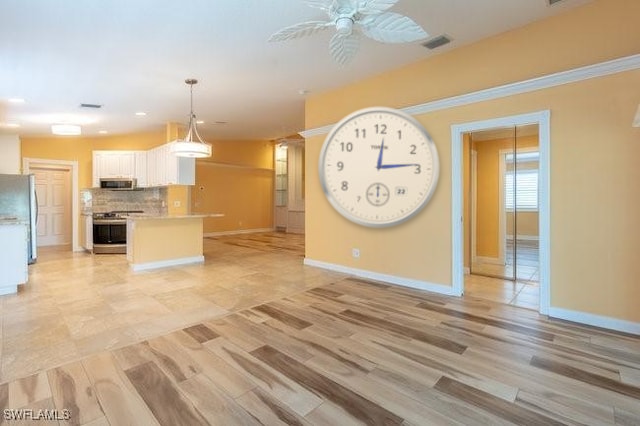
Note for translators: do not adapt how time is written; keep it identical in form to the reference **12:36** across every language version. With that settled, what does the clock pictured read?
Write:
**12:14**
